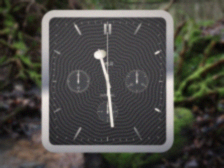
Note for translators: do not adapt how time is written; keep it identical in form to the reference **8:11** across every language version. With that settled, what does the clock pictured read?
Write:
**11:29**
